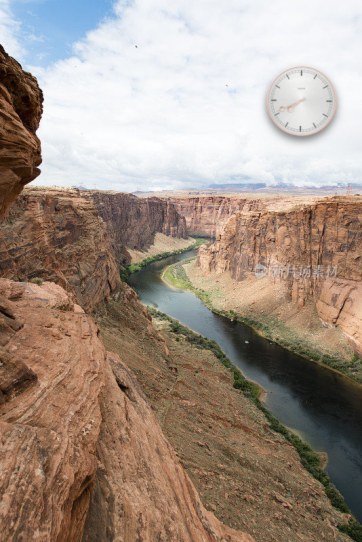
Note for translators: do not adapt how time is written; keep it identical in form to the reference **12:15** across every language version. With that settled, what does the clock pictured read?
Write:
**7:41**
